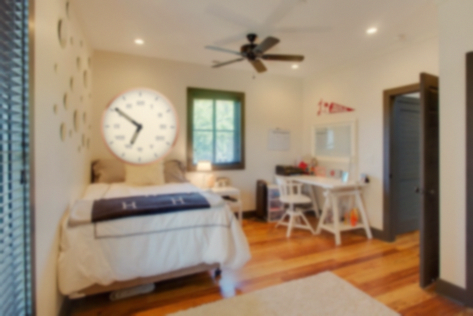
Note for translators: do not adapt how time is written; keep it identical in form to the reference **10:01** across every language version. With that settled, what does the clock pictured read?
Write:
**6:51**
